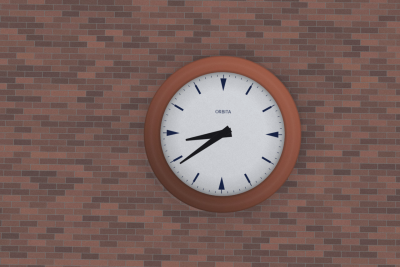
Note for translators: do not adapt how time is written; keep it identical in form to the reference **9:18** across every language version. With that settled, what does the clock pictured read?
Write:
**8:39**
